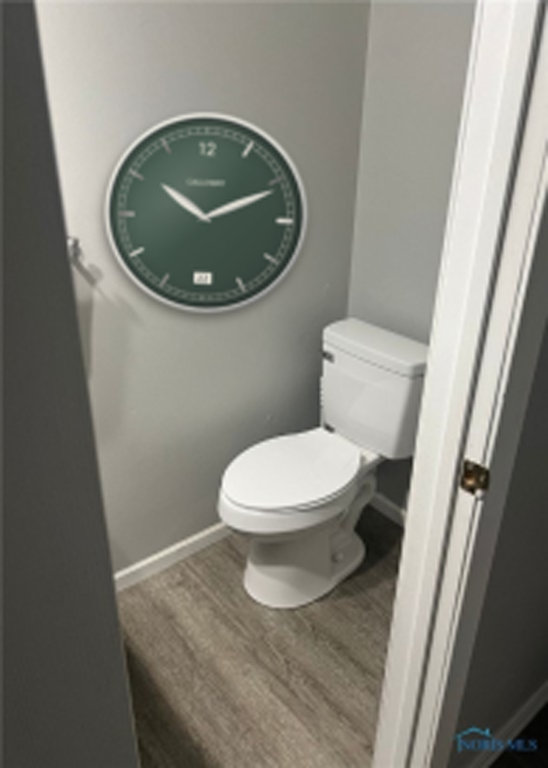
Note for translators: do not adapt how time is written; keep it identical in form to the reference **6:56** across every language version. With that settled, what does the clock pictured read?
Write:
**10:11**
